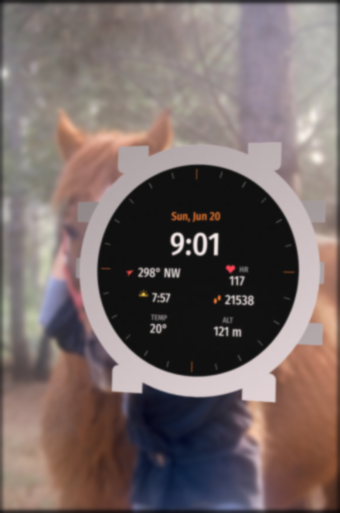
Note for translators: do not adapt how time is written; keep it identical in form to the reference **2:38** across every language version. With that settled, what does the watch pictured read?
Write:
**9:01**
